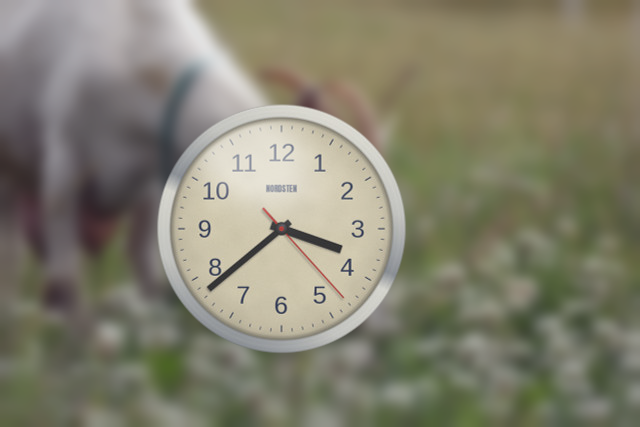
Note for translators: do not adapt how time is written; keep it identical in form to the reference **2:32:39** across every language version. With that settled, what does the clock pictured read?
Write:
**3:38:23**
